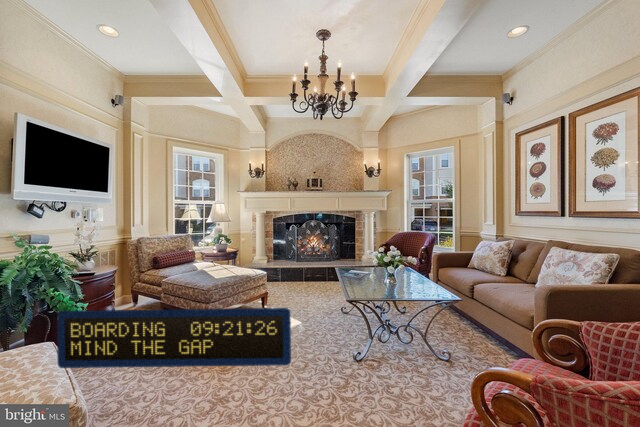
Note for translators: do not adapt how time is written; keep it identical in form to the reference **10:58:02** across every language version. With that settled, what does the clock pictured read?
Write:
**9:21:26**
